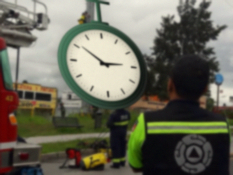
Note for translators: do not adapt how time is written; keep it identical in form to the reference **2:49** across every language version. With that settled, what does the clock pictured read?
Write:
**2:51**
